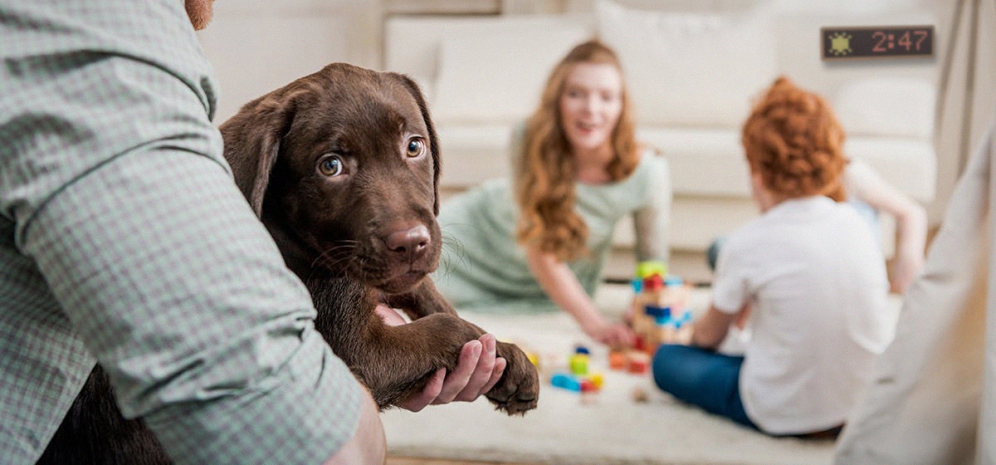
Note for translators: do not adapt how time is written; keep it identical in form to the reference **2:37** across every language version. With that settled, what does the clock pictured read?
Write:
**2:47**
